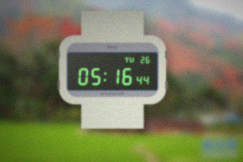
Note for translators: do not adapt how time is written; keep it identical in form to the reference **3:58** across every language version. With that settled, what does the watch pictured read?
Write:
**5:16**
